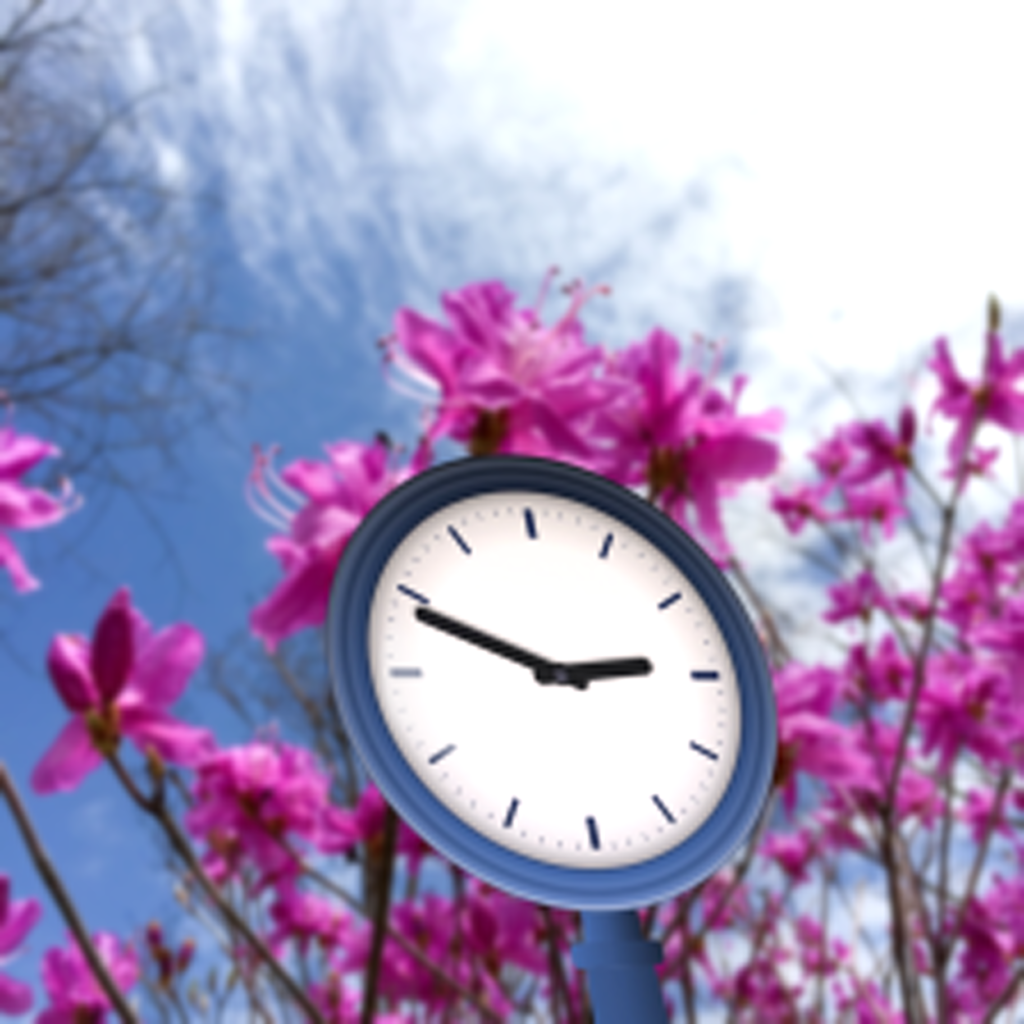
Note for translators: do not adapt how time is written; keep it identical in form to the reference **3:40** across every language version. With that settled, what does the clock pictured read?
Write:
**2:49**
